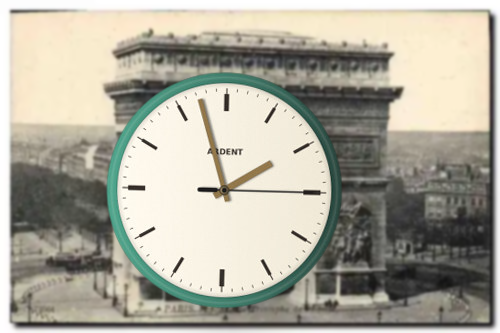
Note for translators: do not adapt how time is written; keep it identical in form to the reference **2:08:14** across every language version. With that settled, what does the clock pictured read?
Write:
**1:57:15**
